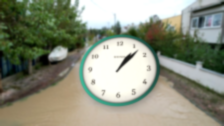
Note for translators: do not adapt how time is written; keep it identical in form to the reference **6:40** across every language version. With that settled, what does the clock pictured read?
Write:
**1:07**
